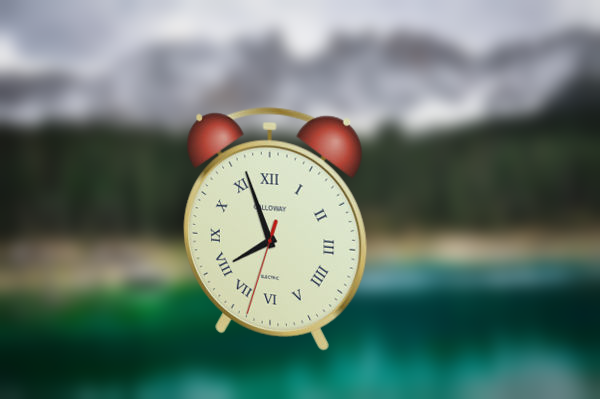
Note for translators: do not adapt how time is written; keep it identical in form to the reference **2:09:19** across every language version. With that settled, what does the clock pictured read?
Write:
**7:56:33**
